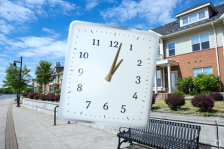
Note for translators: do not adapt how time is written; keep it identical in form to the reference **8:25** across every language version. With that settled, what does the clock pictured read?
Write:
**1:02**
